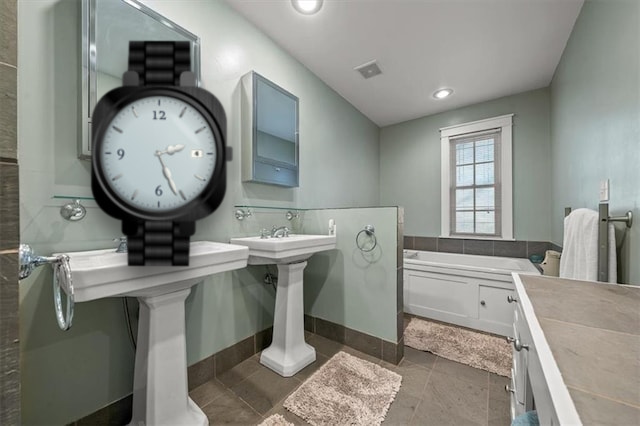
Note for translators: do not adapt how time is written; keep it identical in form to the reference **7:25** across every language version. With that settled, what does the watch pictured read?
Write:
**2:26**
